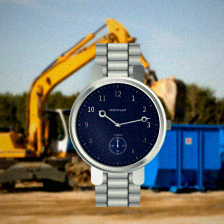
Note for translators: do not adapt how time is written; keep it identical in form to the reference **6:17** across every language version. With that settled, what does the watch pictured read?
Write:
**10:13**
